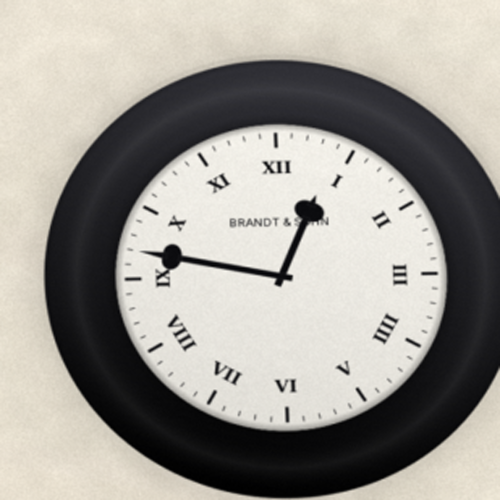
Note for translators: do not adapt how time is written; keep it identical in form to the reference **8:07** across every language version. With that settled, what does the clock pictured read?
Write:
**12:47**
